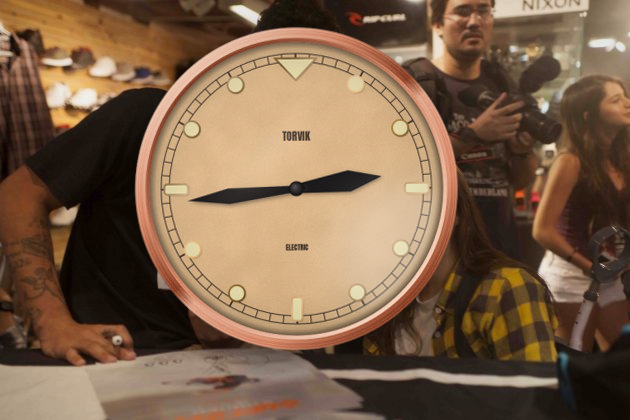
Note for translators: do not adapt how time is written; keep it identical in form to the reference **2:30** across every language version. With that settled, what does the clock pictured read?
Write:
**2:44**
